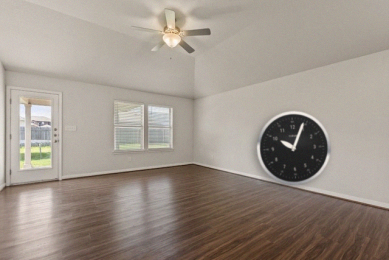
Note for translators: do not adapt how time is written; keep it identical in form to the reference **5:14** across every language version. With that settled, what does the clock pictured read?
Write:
**10:04**
